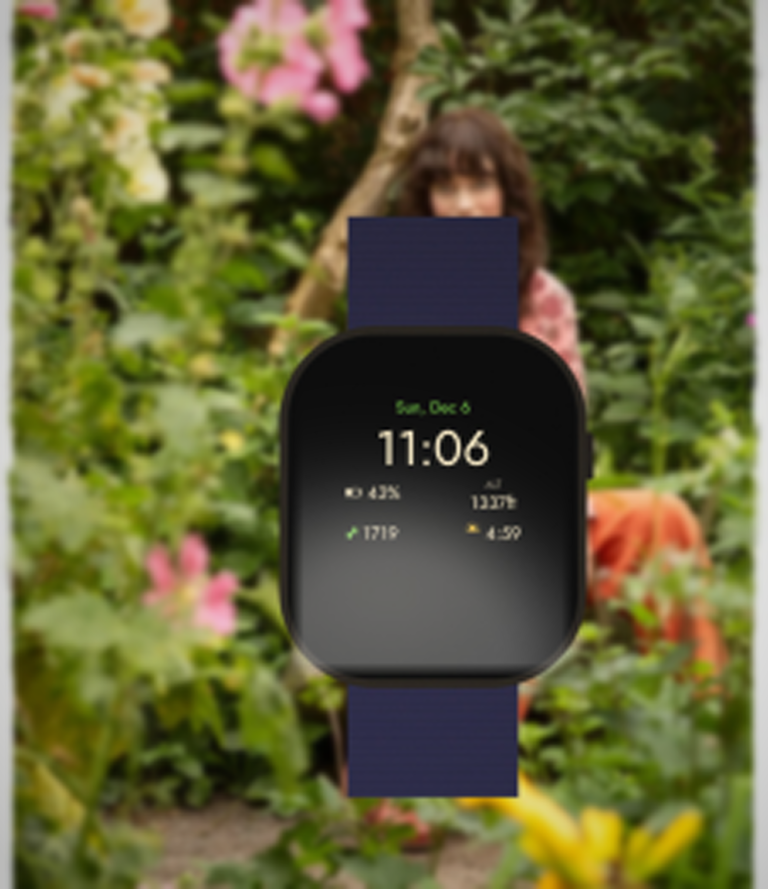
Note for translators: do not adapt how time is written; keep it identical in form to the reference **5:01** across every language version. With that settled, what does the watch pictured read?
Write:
**11:06**
